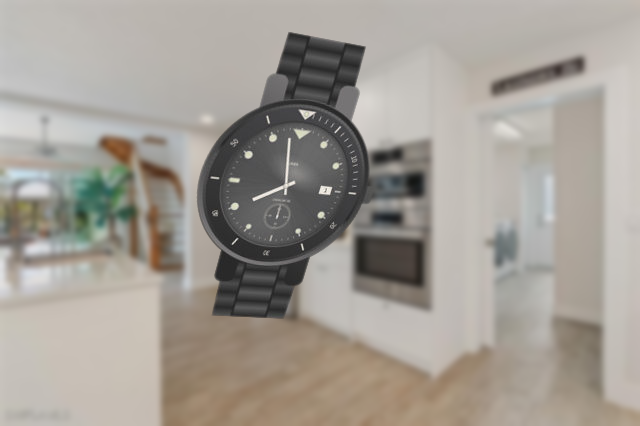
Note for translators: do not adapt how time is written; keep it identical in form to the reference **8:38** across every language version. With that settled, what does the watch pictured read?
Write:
**7:58**
